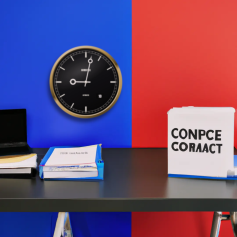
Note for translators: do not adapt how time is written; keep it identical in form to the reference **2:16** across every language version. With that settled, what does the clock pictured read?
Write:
**9:02**
